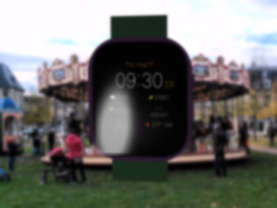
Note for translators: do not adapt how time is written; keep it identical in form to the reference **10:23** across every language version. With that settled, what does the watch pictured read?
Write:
**9:30**
